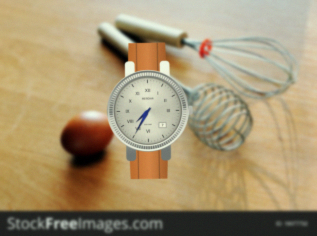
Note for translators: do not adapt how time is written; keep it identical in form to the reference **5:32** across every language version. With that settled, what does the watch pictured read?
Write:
**7:35**
